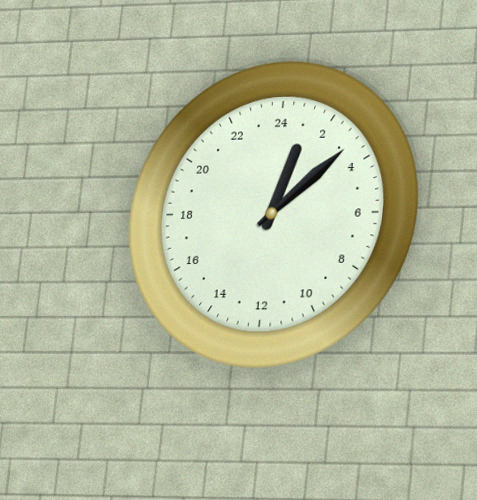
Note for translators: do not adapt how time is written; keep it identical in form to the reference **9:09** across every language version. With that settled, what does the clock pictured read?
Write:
**1:08**
